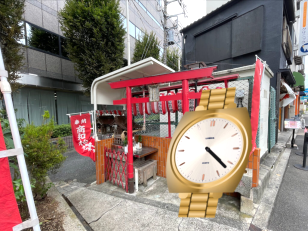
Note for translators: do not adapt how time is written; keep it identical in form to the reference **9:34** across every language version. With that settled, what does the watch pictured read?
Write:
**4:22**
